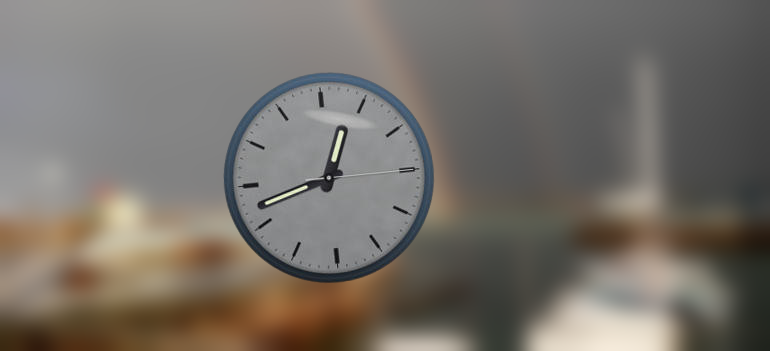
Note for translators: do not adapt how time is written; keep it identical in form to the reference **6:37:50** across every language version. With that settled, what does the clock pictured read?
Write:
**12:42:15**
